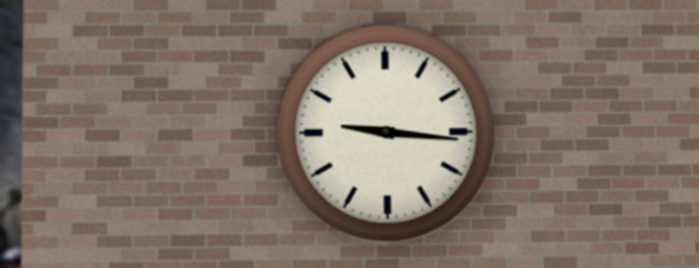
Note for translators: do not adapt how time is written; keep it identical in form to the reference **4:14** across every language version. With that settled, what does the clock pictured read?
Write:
**9:16**
